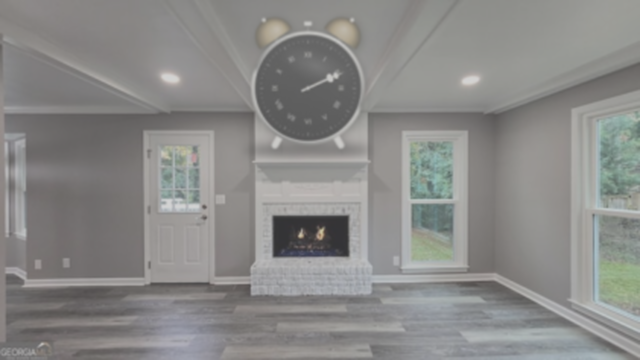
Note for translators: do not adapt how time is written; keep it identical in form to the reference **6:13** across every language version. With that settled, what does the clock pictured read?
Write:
**2:11**
